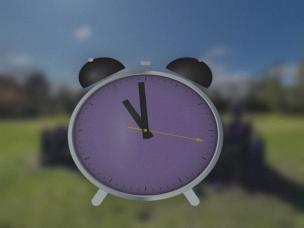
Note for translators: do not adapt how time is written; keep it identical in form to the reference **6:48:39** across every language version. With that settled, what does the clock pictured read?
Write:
**10:59:17**
